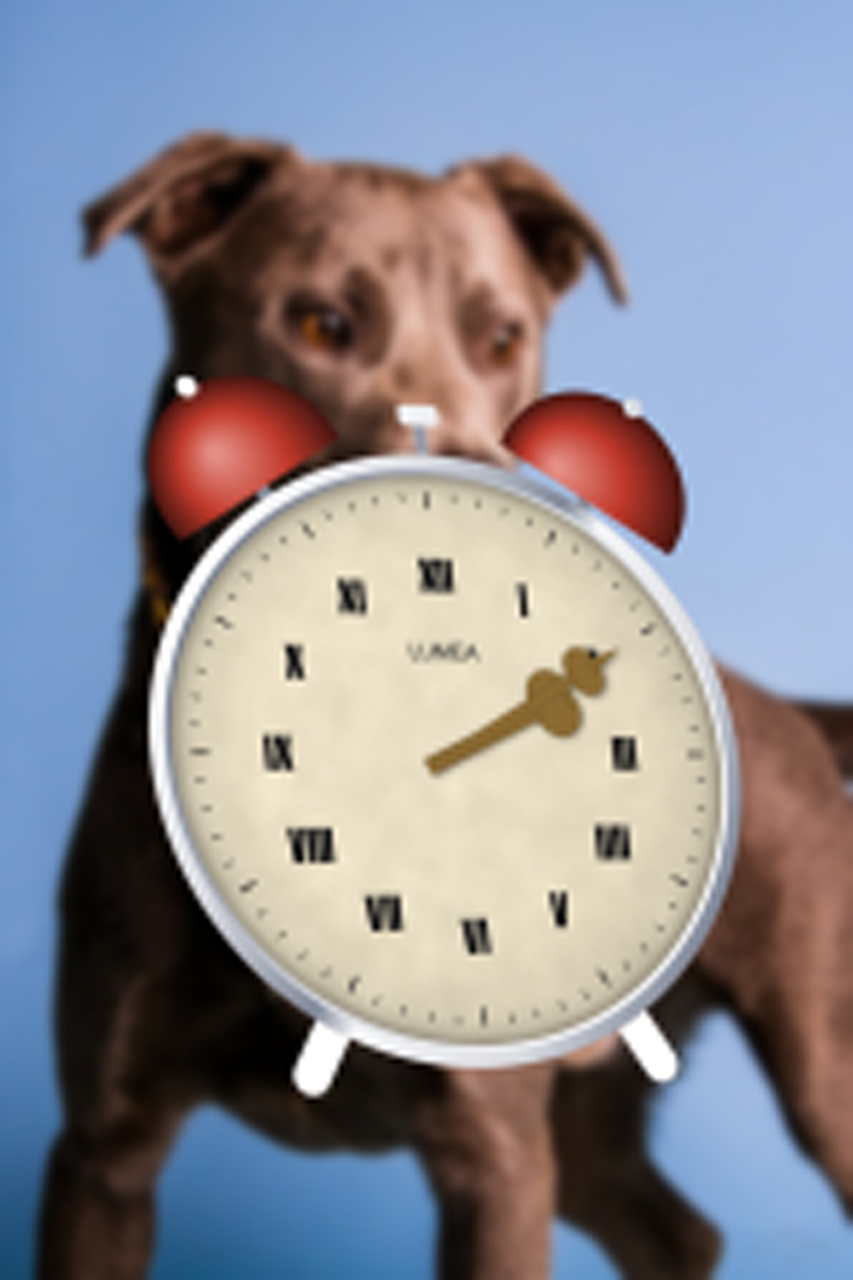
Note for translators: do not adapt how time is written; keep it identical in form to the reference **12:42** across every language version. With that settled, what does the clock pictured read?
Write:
**2:10**
